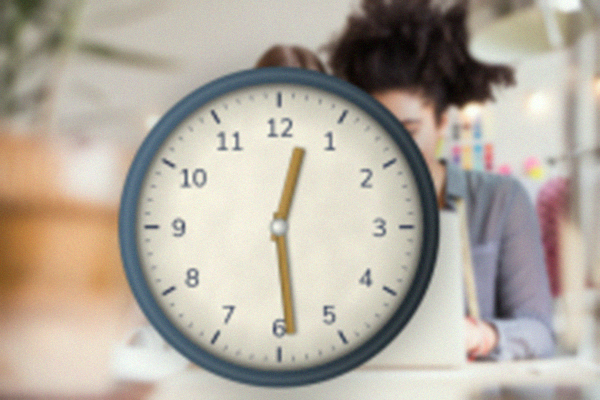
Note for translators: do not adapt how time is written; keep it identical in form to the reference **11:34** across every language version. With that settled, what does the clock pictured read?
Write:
**12:29**
